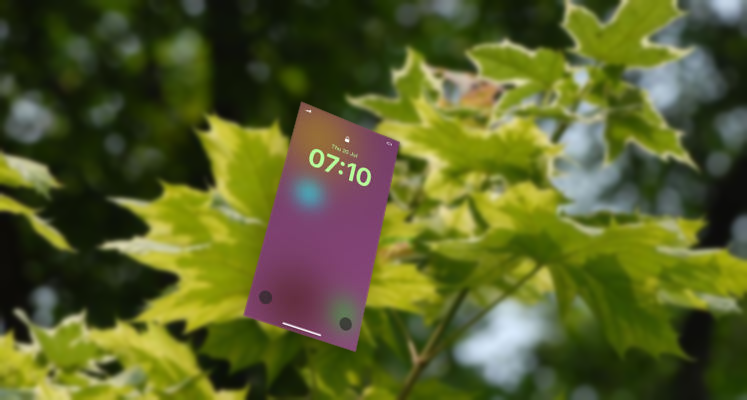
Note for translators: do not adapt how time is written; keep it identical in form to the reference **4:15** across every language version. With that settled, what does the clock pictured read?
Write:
**7:10**
